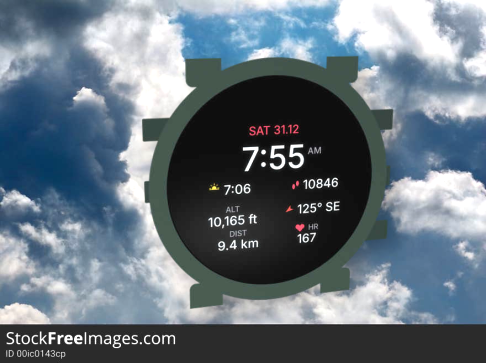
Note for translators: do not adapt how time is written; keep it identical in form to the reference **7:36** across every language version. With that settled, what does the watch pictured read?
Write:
**7:55**
